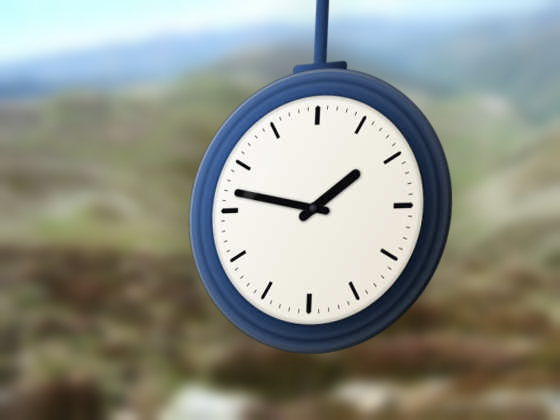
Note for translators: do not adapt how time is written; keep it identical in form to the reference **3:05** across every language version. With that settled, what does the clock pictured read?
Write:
**1:47**
